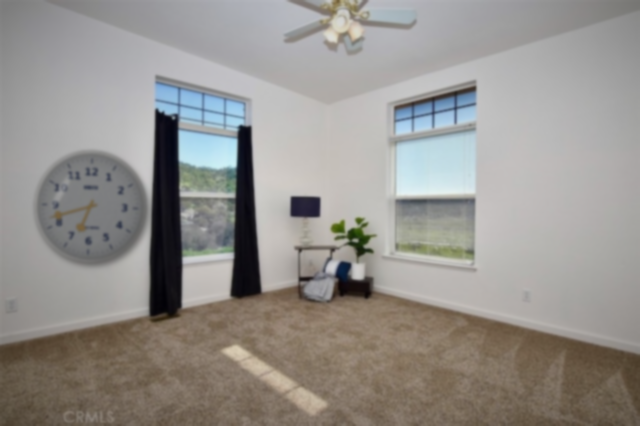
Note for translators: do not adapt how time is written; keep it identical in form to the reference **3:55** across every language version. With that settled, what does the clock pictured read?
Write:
**6:42**
